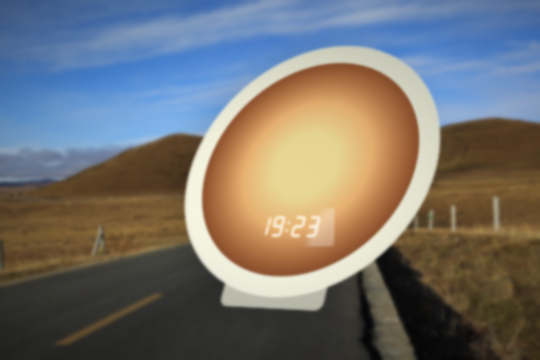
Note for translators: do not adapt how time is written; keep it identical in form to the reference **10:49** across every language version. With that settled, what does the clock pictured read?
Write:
**19:23**
